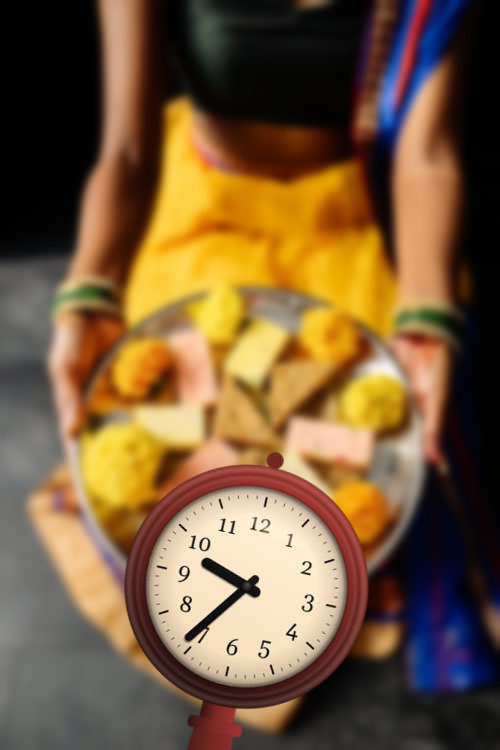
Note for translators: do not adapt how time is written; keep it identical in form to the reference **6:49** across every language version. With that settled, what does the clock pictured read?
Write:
**9:36**
